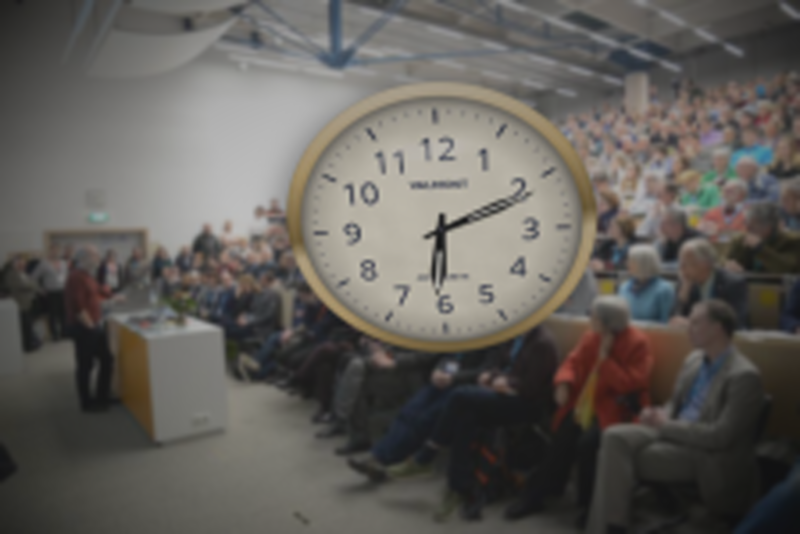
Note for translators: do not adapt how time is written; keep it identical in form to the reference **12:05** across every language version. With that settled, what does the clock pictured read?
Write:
**6:11**
